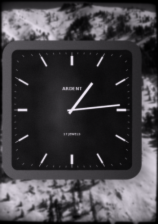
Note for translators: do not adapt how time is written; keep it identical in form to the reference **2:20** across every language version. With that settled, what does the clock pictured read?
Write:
**1:14**
